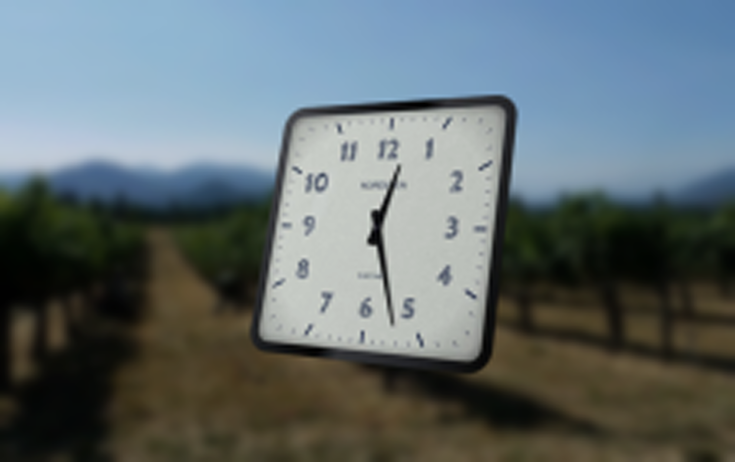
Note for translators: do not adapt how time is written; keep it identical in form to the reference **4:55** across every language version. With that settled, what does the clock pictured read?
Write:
**12:27**
